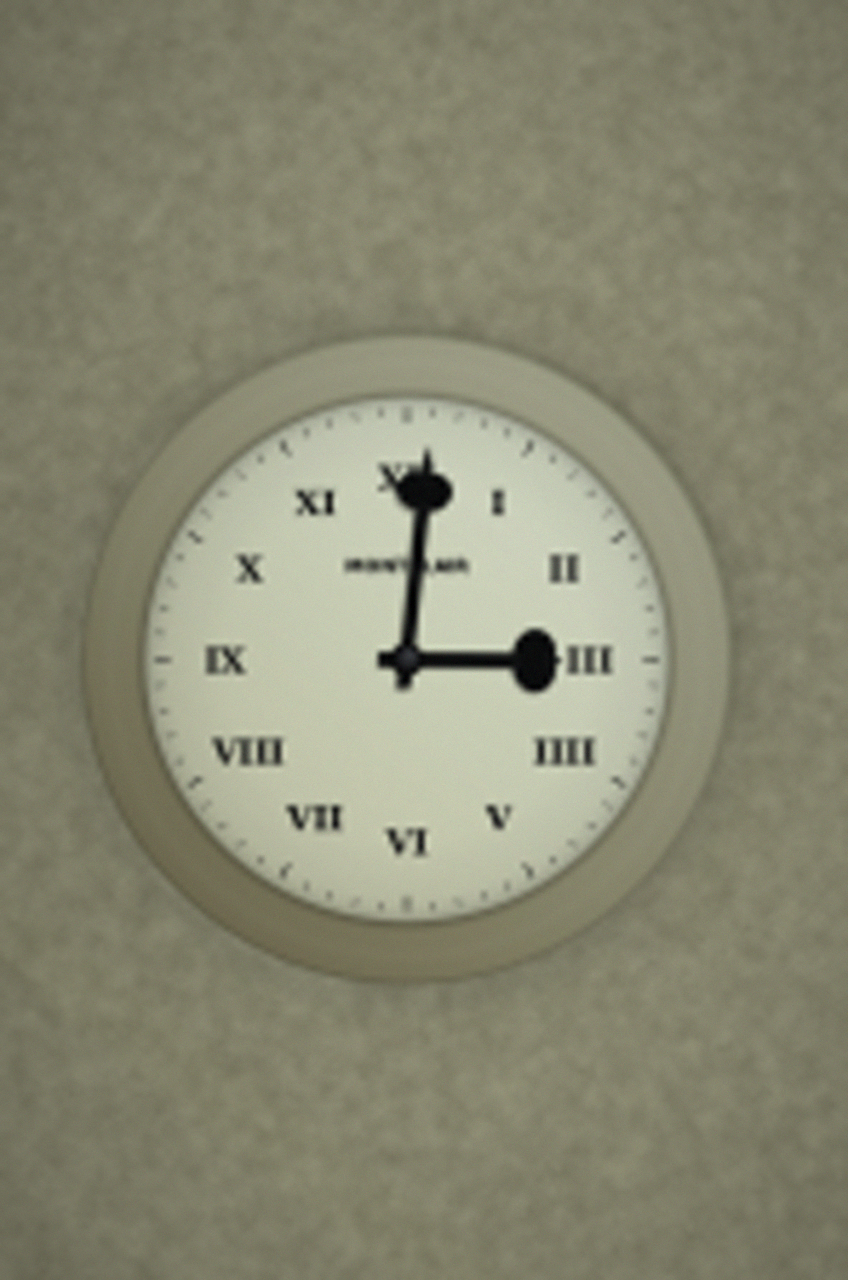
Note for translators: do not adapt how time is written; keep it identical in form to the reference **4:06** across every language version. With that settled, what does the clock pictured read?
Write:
**3:01**
